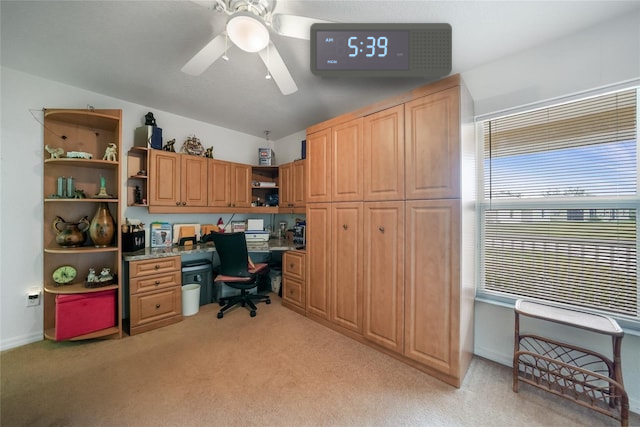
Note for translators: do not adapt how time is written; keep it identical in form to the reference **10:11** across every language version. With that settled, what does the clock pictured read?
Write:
**5:39**
